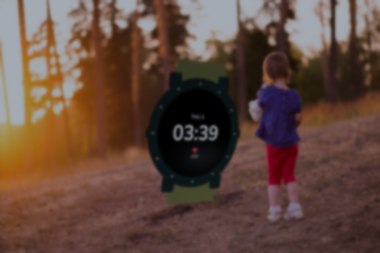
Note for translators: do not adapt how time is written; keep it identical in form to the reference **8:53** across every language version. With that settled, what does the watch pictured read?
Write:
**3:39**
